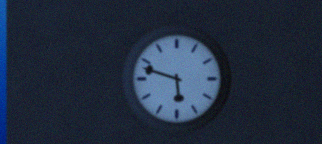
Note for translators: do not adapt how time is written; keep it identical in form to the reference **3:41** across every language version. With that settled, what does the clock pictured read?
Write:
**5:48**
